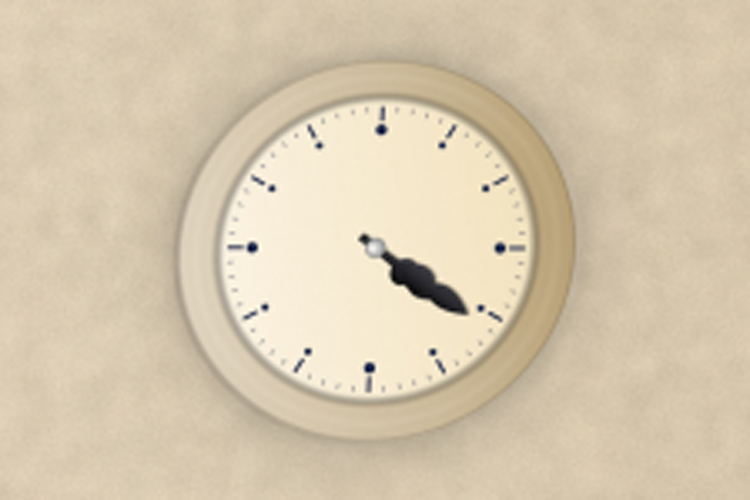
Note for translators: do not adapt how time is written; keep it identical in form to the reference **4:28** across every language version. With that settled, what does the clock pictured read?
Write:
**4:21**
